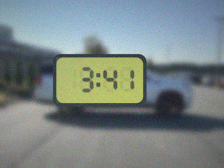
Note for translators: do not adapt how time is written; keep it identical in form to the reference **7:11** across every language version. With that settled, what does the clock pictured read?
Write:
**3:41**
